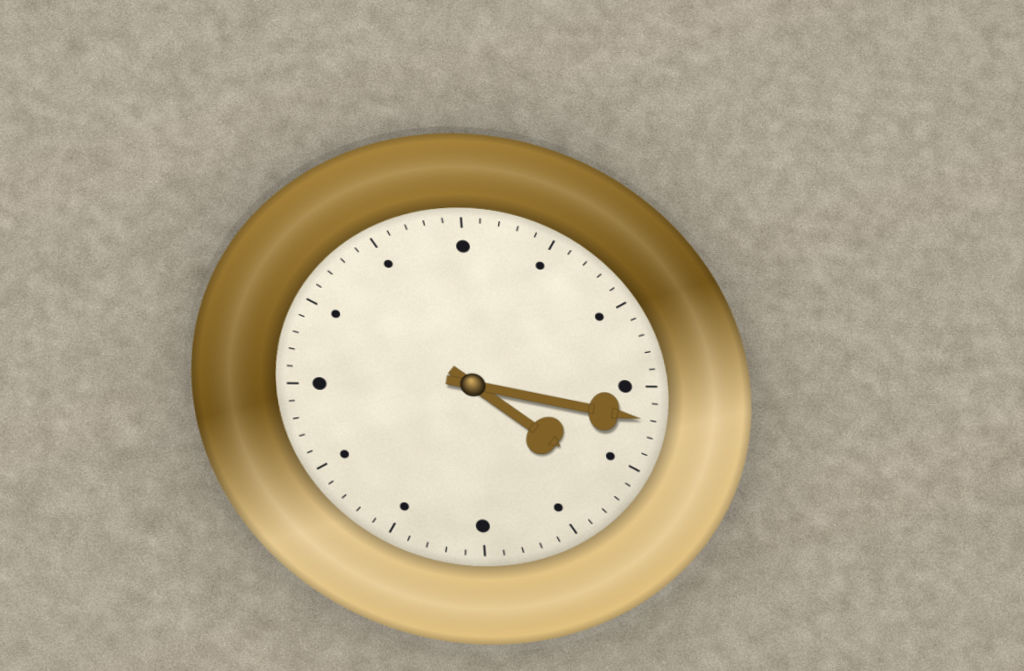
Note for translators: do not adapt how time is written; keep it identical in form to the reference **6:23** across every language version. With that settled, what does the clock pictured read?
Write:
**4:17**
